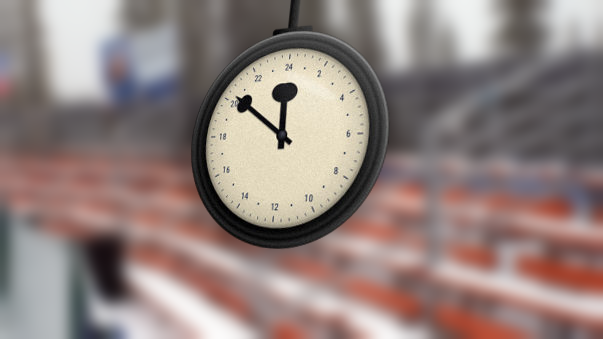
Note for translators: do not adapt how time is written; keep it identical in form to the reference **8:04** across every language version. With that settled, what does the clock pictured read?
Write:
**23:51**
